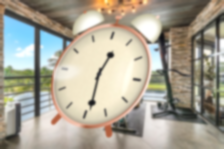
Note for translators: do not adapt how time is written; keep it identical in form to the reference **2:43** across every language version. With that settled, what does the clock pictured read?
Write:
**12:29**
